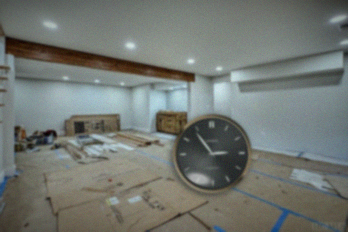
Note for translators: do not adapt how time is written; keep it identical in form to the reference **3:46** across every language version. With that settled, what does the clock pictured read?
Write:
**2:54**
